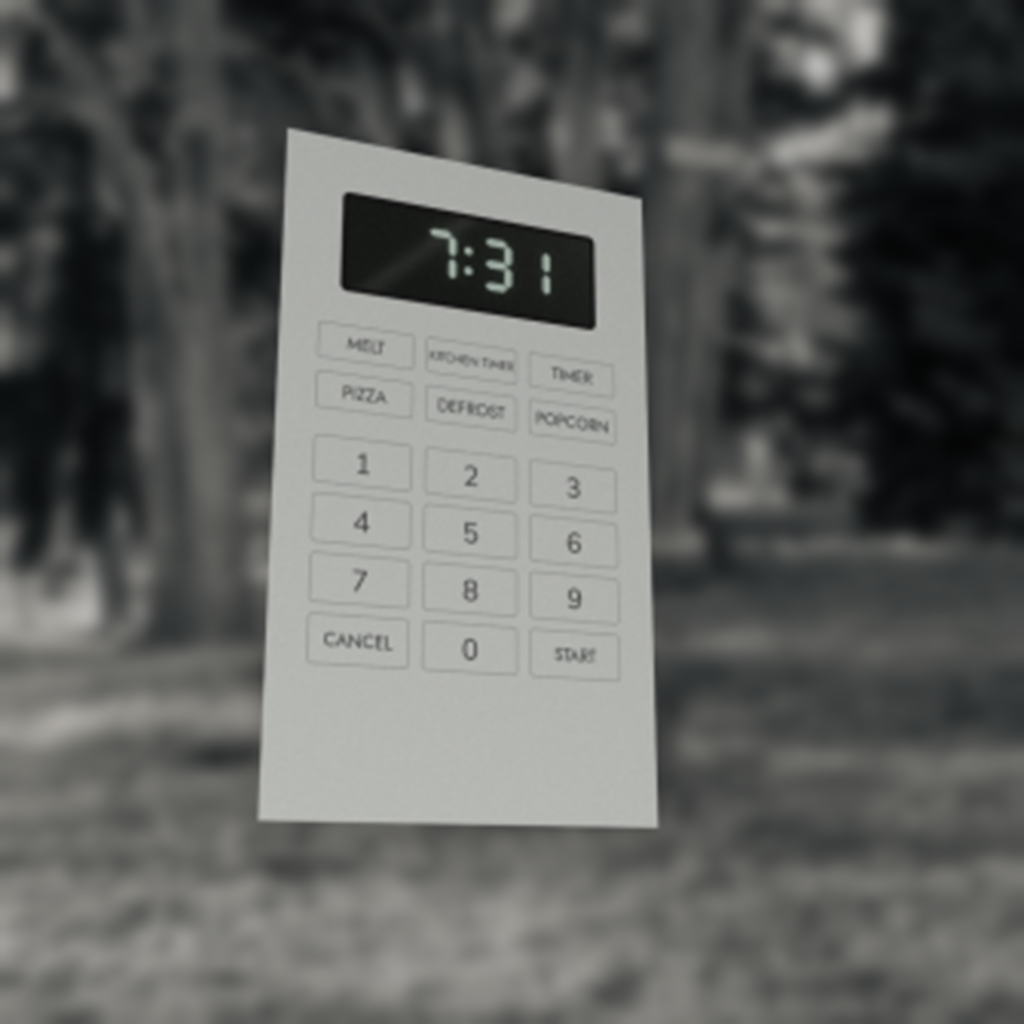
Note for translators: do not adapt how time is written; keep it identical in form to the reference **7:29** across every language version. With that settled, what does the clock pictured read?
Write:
**7:31**
